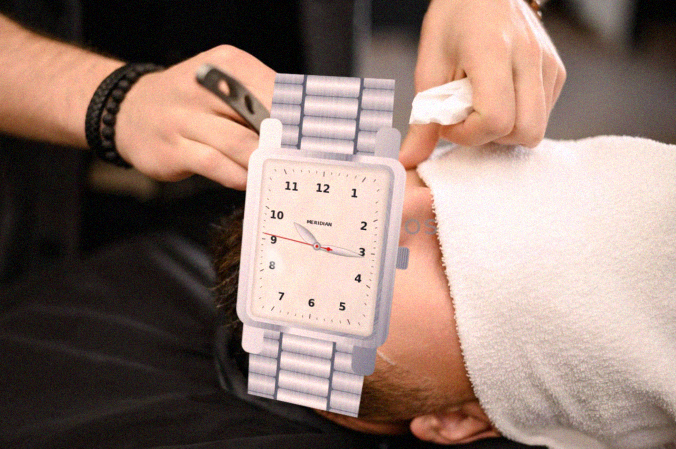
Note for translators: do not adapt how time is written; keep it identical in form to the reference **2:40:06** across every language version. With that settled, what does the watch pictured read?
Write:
**10:15:46**
